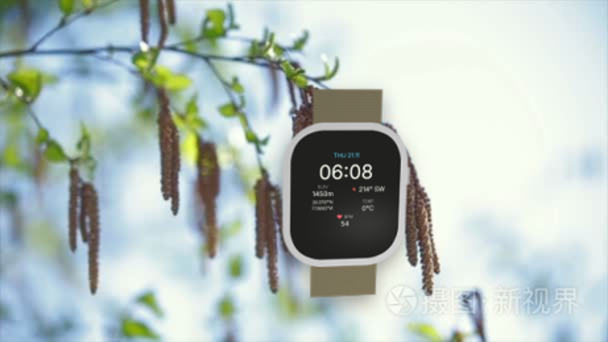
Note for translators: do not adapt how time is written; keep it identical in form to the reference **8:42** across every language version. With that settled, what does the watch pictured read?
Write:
**6:08**
